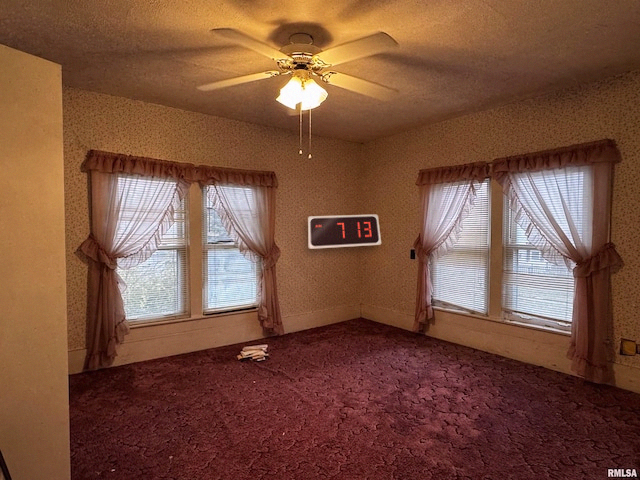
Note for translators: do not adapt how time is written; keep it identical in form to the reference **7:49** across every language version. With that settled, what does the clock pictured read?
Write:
**7:13**
